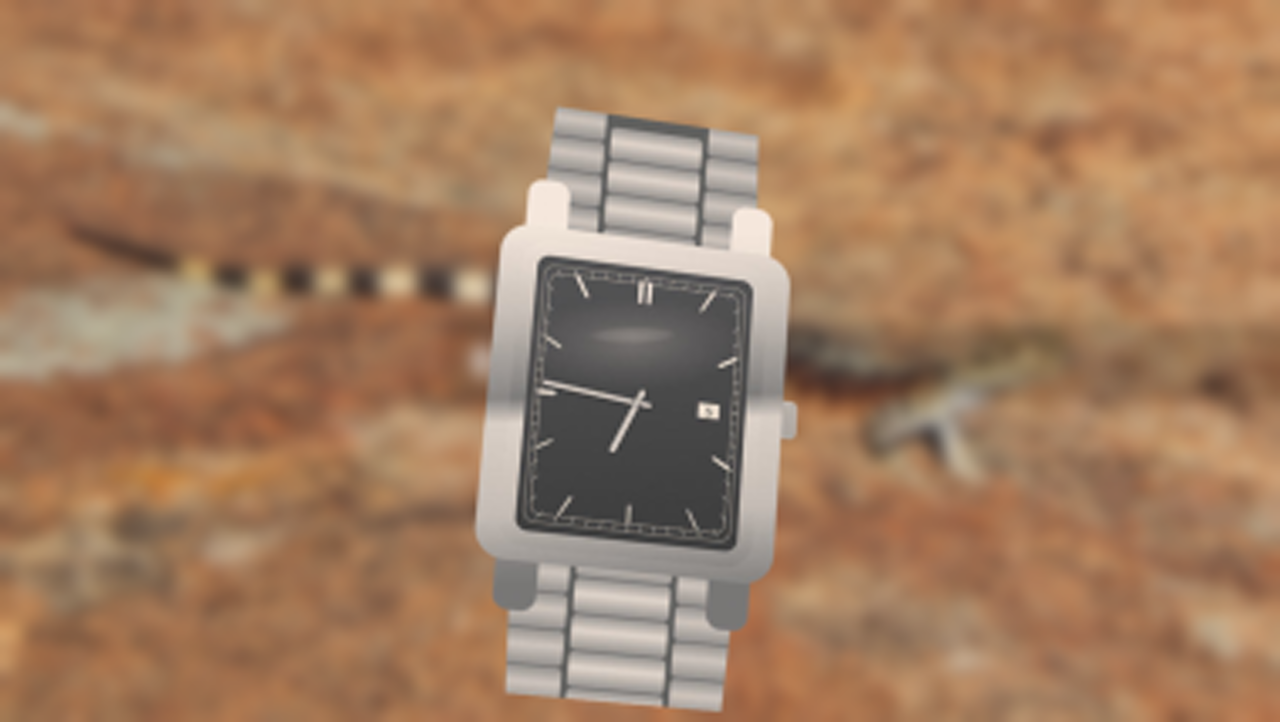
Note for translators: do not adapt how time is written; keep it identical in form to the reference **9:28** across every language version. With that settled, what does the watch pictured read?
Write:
**6:46**
